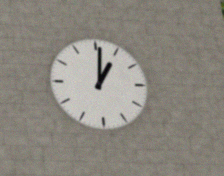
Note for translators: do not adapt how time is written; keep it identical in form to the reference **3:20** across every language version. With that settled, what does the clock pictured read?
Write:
**1:01**
